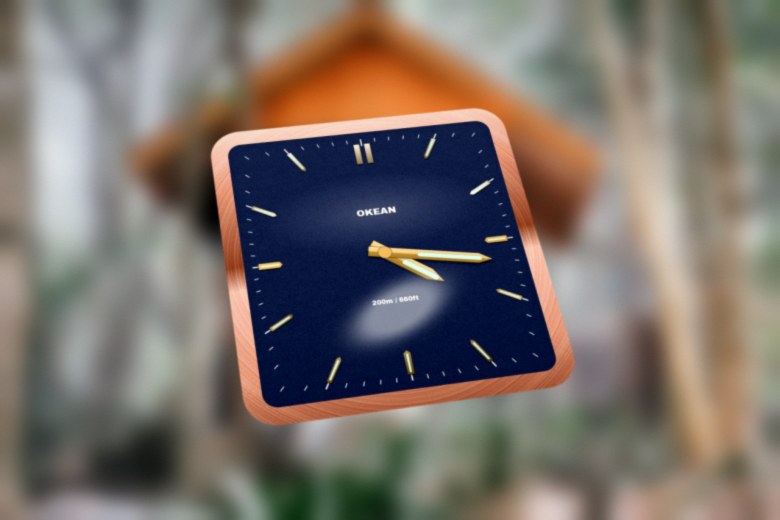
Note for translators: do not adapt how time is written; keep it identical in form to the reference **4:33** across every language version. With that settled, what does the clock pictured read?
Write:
**4:17**
